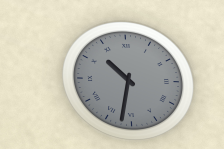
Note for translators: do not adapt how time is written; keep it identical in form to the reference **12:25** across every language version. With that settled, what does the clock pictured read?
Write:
**10:32**
